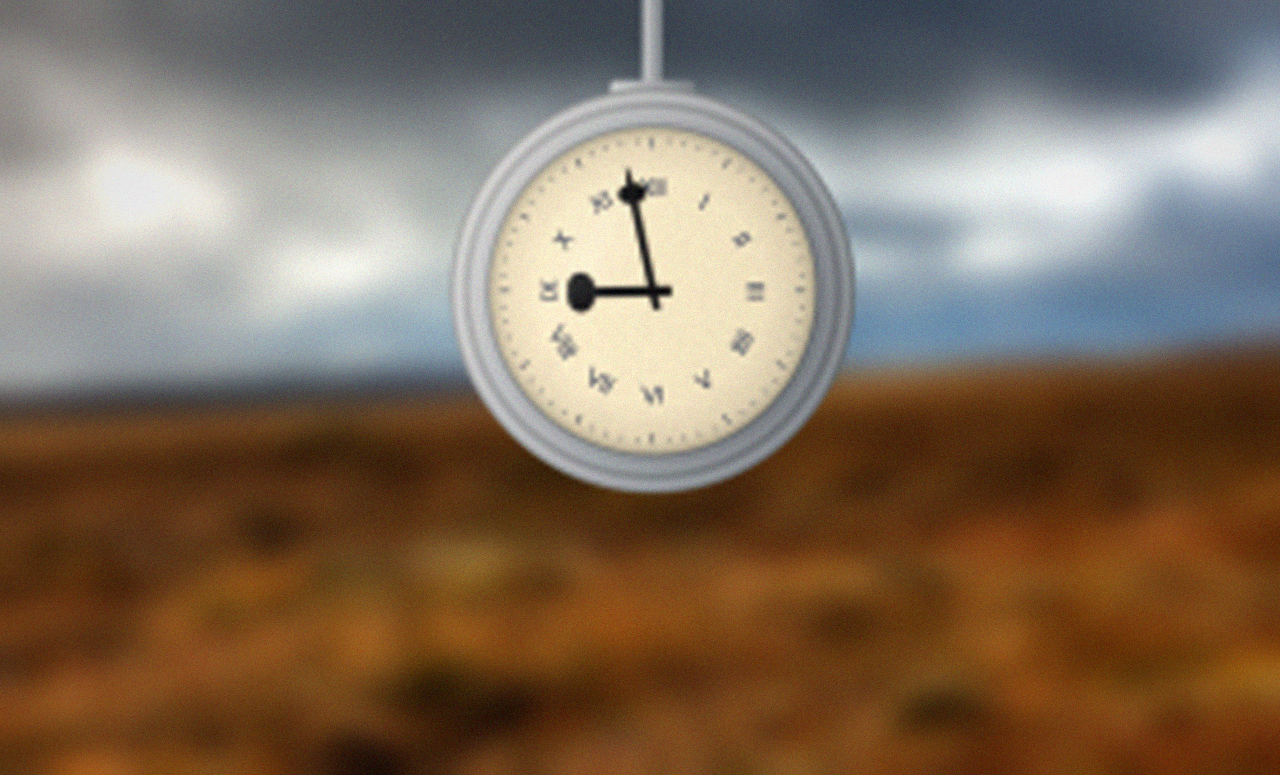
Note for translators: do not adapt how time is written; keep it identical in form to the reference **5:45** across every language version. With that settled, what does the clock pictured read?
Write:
**8:58**
